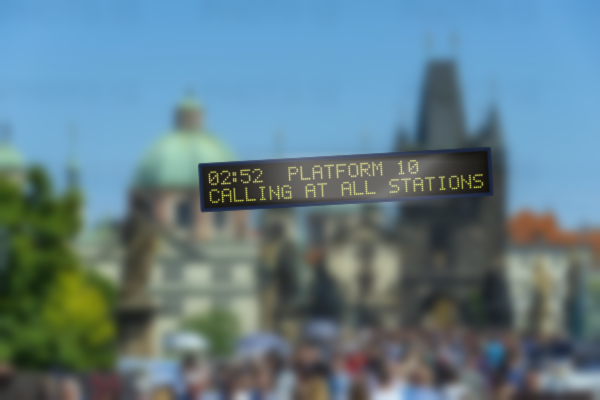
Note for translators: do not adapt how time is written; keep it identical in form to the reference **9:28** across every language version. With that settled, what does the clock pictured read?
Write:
**2:52**
